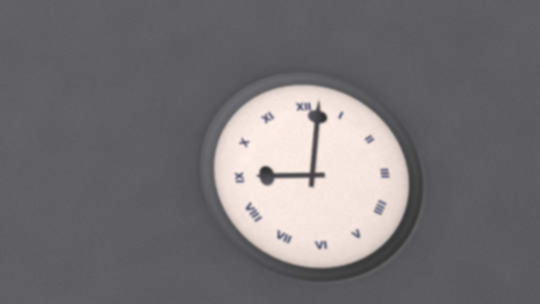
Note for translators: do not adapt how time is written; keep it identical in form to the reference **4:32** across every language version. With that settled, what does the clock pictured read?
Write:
**9:02**
